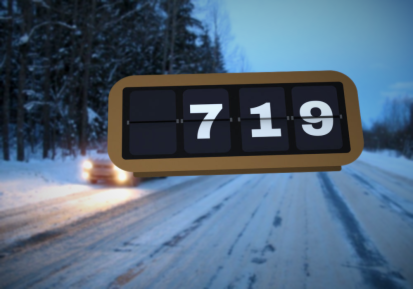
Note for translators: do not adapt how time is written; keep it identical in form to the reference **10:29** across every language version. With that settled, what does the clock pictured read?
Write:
**7:19**
